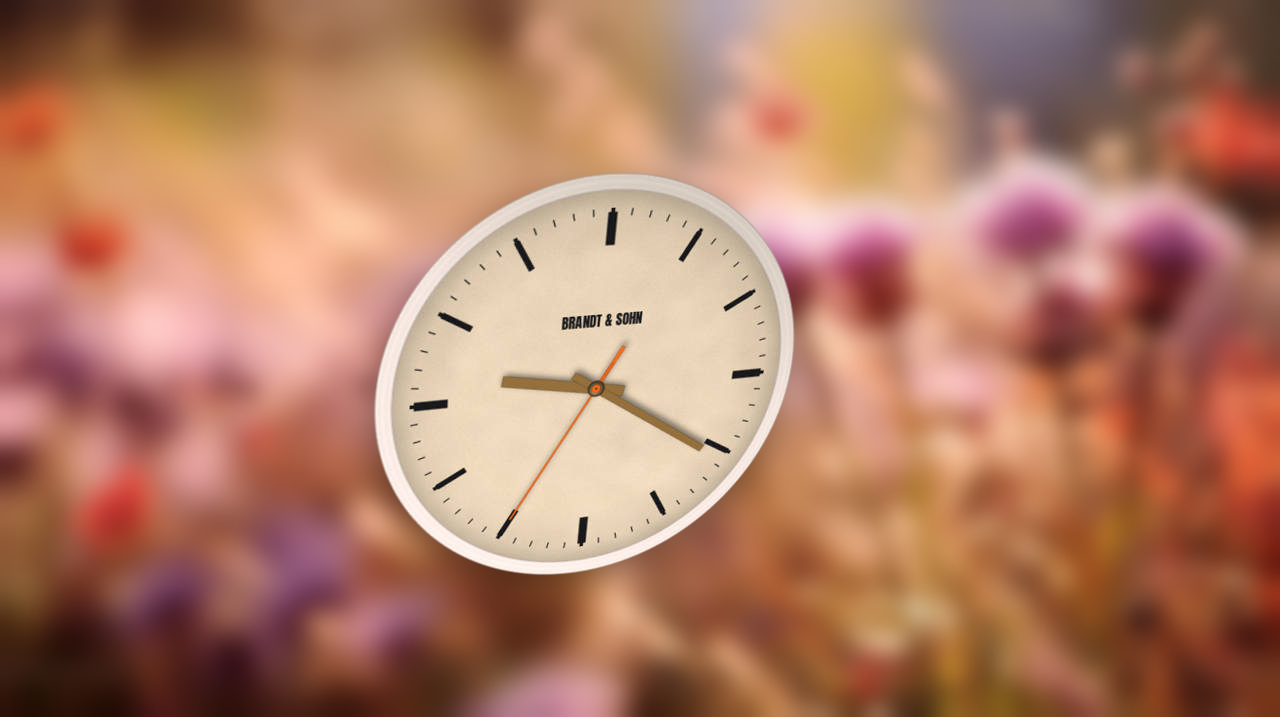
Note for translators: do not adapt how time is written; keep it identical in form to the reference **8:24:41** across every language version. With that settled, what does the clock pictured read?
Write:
**9:20:35**
